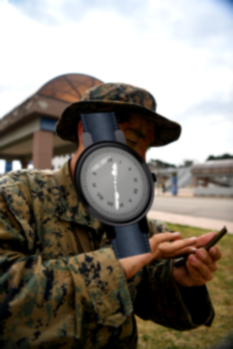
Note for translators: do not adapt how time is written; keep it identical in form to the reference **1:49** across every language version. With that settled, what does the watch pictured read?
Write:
**12:32**
